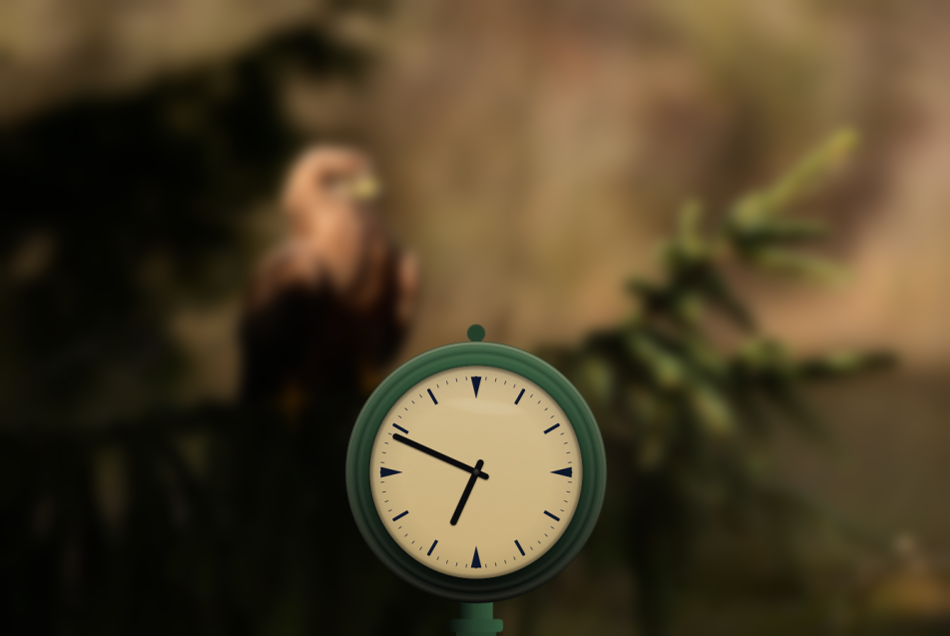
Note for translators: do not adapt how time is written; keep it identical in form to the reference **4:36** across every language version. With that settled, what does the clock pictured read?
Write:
**6:49**
